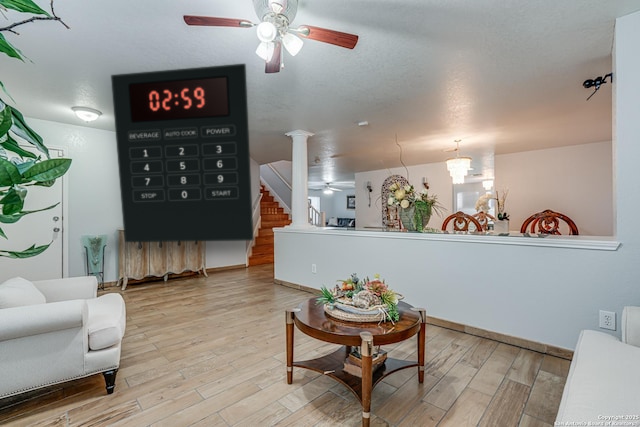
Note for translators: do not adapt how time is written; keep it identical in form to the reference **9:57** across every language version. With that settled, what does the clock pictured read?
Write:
**2:59**
